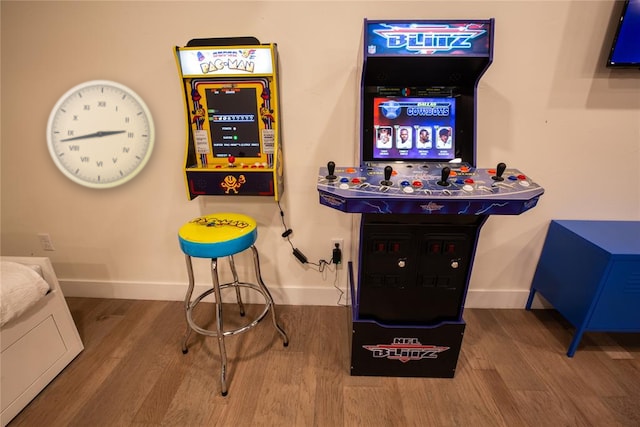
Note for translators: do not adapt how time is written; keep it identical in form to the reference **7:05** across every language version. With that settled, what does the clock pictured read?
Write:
**2:43**
